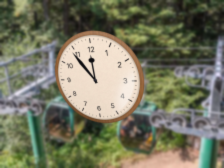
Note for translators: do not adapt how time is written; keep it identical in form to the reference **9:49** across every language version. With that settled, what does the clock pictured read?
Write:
**11:54**
